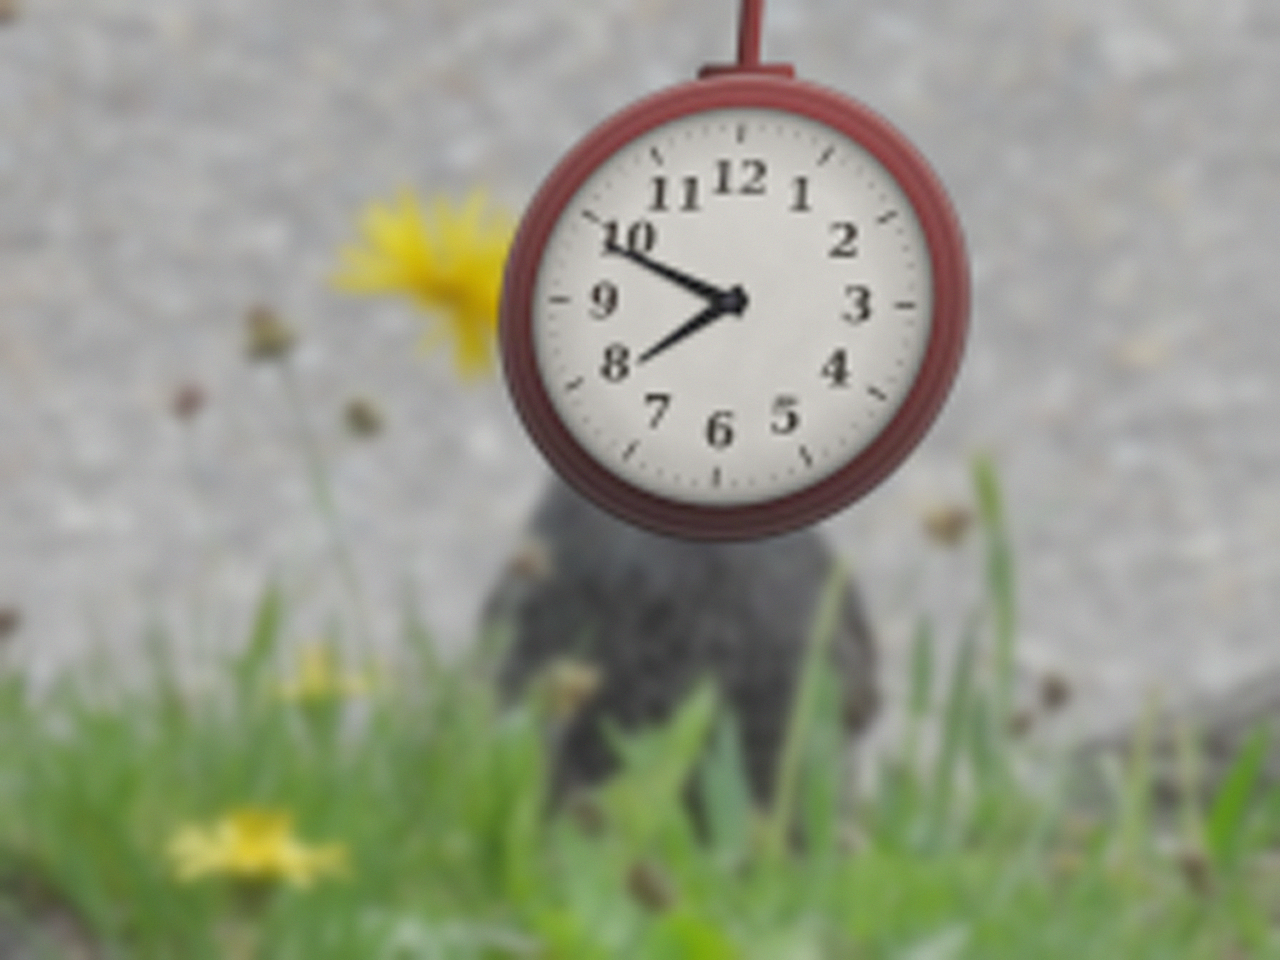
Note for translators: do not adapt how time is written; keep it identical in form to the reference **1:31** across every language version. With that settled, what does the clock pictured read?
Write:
**7:49**
